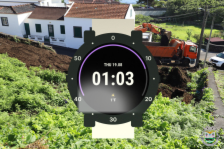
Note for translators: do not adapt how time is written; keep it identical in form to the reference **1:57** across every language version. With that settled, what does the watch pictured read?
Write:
**1:03**
